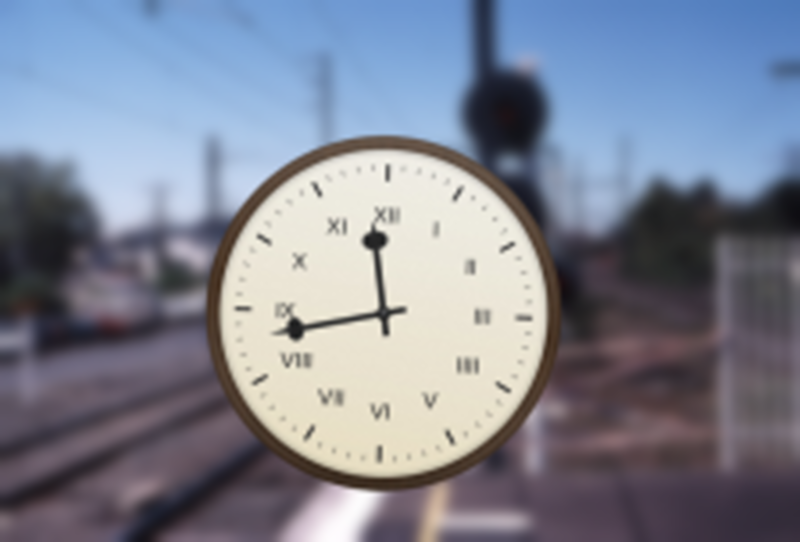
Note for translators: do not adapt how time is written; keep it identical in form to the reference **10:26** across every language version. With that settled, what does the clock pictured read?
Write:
**11:43**
